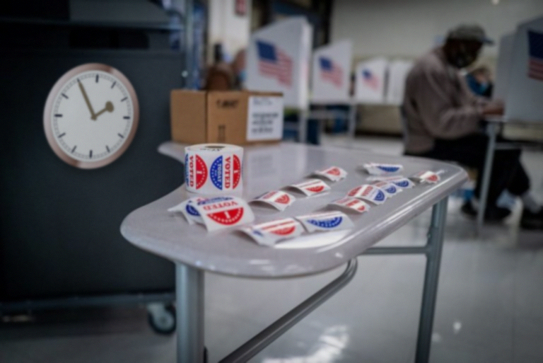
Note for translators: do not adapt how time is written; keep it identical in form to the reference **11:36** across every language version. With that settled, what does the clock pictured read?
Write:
**1:55**
